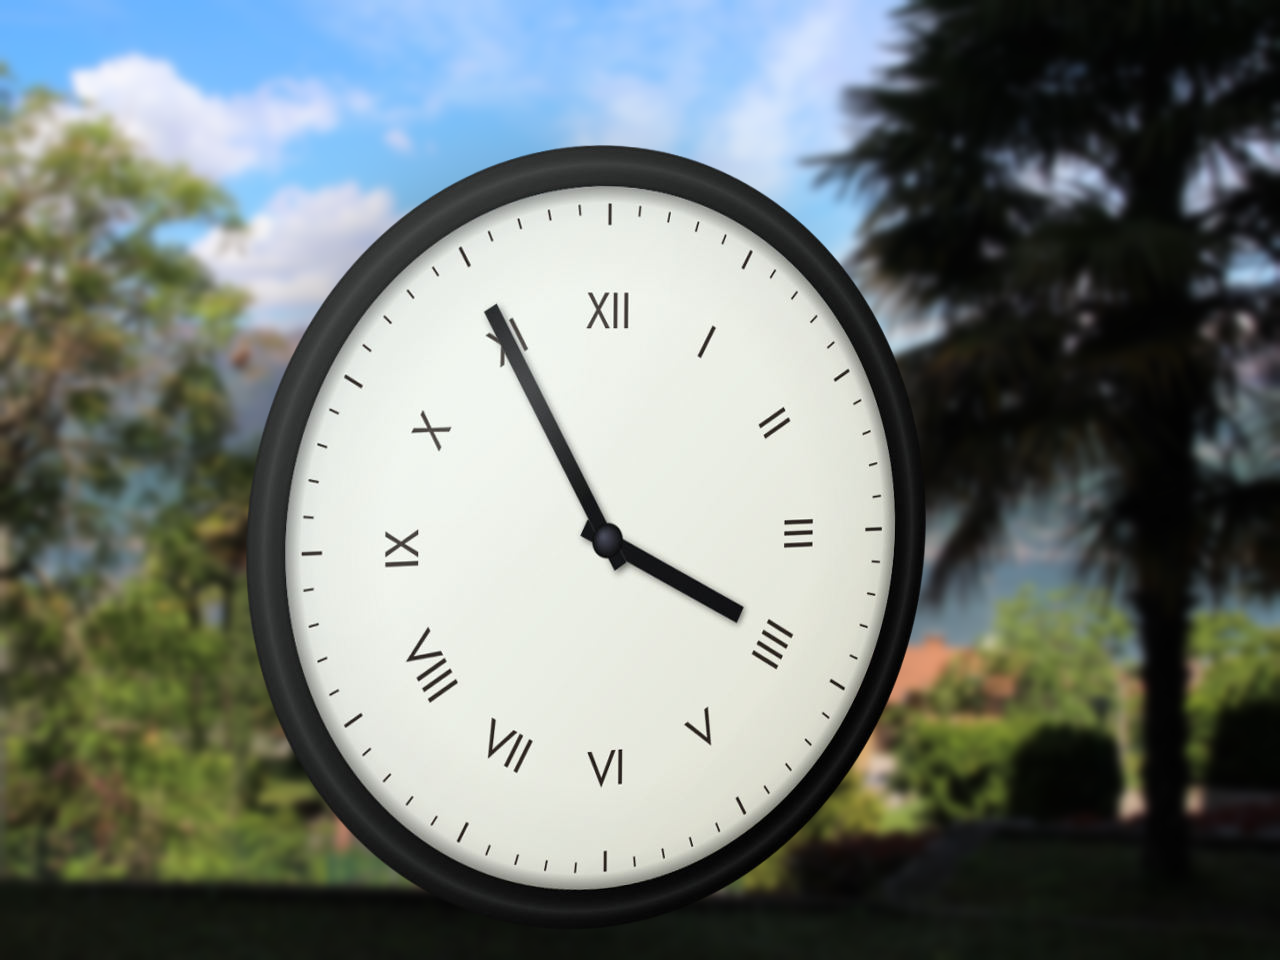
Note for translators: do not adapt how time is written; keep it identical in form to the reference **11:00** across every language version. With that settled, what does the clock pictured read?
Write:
**3:55**
